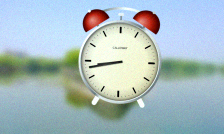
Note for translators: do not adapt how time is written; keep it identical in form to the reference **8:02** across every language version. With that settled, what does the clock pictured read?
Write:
**8:43**
